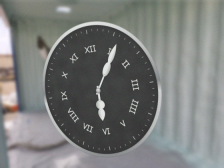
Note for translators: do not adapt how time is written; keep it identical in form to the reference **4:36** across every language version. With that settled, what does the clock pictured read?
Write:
**6:06**
